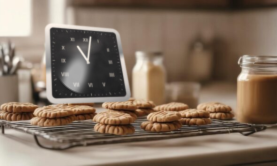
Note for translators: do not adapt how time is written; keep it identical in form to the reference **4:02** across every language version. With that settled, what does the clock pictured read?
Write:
**11:02**
